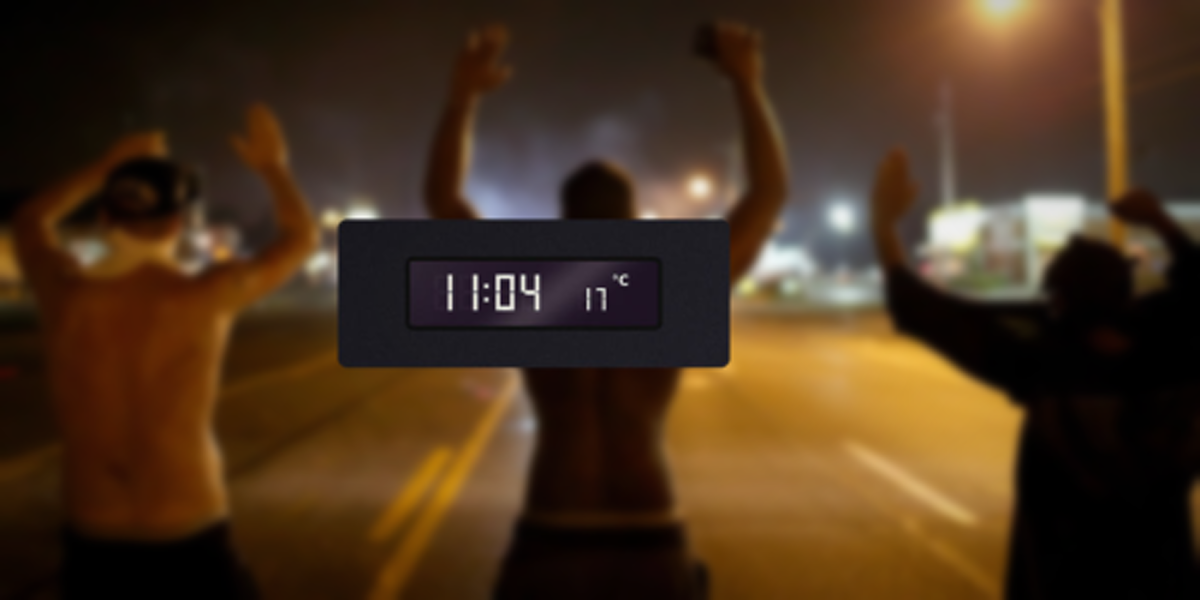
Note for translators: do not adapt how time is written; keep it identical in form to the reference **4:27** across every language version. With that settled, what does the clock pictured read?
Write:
**11:04**
